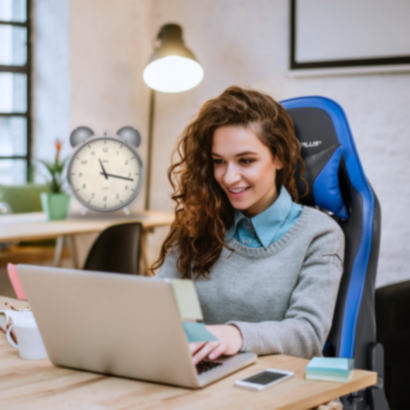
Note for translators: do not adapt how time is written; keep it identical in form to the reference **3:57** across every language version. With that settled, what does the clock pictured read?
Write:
**11:17**
